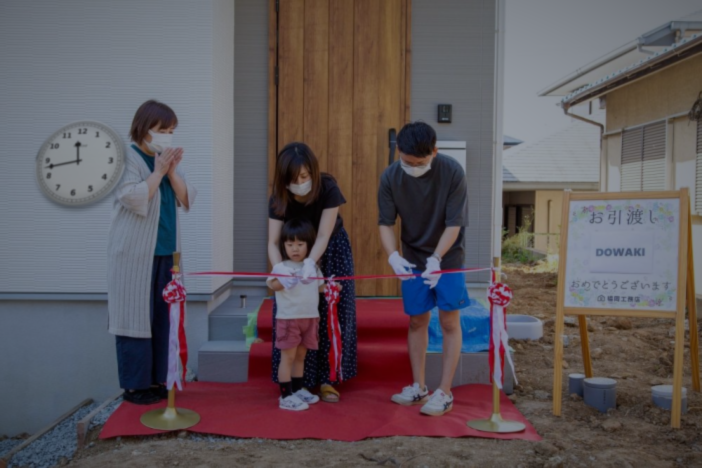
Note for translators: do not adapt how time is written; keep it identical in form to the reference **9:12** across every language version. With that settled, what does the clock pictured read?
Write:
**11:43**
